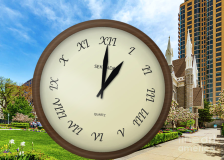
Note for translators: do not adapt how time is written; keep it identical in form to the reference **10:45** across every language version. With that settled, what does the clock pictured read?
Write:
**1:00**
